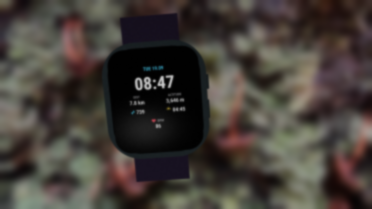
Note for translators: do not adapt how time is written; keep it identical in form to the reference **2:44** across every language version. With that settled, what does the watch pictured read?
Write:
**8:47**
